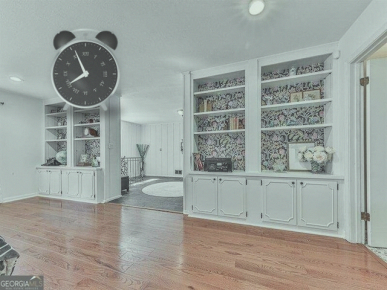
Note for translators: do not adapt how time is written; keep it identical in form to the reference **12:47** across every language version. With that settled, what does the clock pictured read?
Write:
**7:56**
